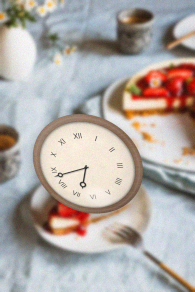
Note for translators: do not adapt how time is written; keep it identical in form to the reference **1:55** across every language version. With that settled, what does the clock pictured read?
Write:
**6:43**
